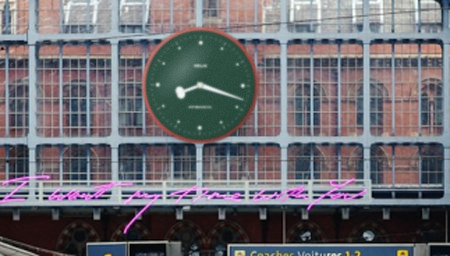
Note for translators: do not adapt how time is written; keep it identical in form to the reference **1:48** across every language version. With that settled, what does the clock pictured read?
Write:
**8:18**
